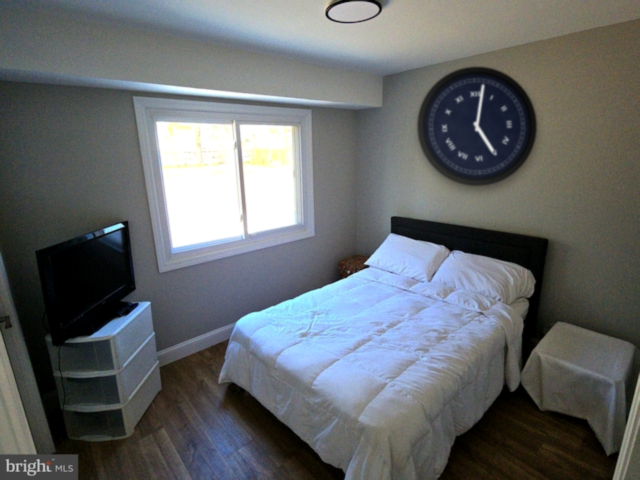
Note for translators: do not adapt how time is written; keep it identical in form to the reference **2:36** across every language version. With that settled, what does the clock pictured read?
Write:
**5:02**
